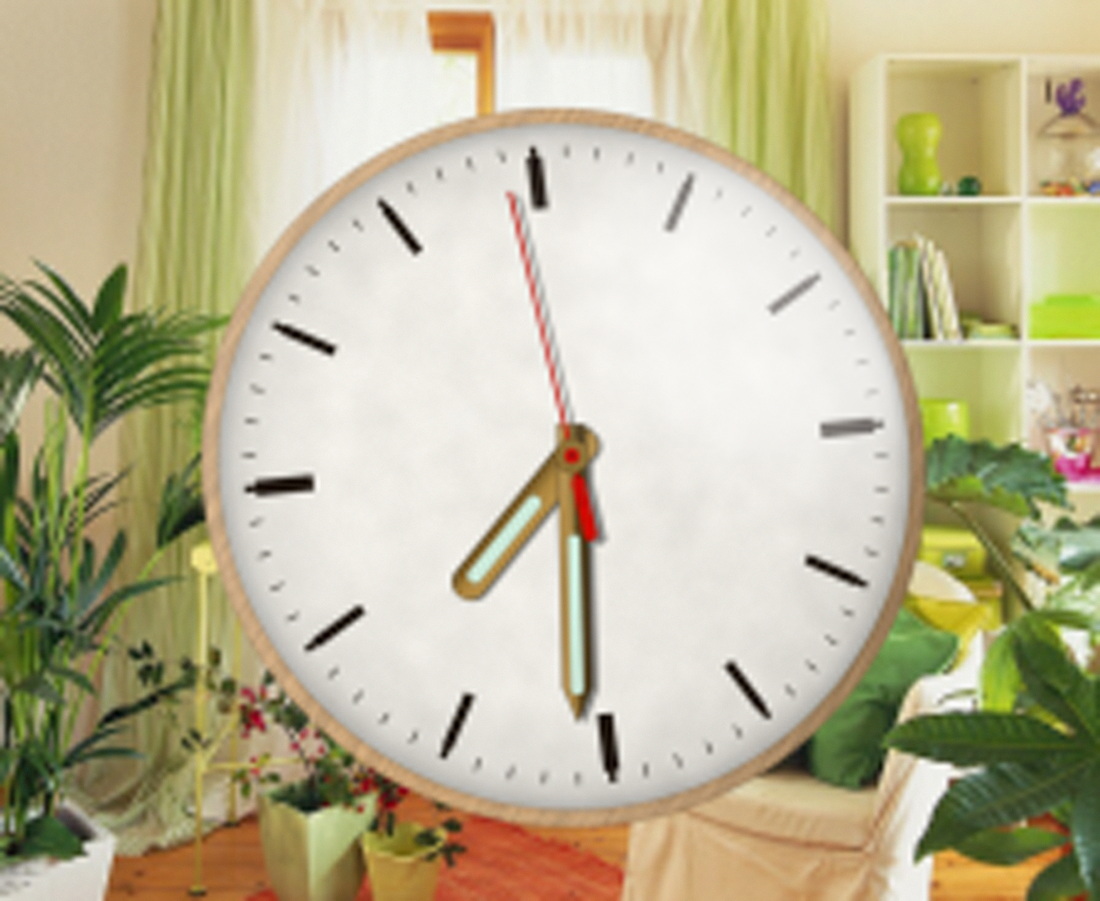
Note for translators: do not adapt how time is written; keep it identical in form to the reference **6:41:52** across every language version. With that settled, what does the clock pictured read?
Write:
**7:30:59**
